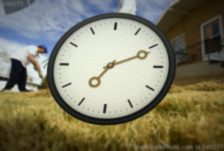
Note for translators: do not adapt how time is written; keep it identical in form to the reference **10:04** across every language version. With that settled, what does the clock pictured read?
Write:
**7:11**
